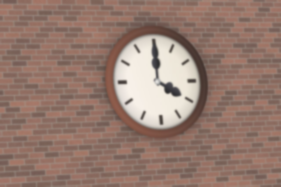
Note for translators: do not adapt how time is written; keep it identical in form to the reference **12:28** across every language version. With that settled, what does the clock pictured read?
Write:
**4:00**
